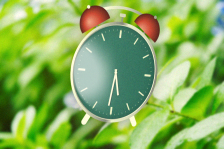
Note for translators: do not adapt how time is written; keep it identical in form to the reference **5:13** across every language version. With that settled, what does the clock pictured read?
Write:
**5:31**
